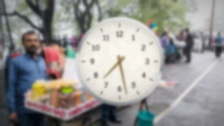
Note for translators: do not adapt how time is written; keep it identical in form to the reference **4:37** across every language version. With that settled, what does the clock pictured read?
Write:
**7:28**
